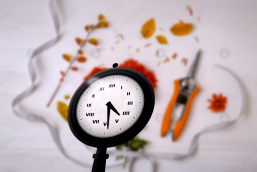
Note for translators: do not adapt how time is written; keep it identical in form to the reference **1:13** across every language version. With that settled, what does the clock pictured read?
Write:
**4:29**
